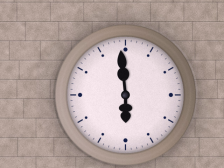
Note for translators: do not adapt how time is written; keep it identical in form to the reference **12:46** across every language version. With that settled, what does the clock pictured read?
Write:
**5:59**
